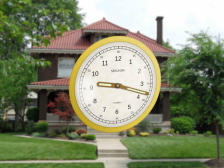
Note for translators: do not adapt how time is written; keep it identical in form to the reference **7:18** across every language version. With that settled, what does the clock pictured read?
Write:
**9:18**
